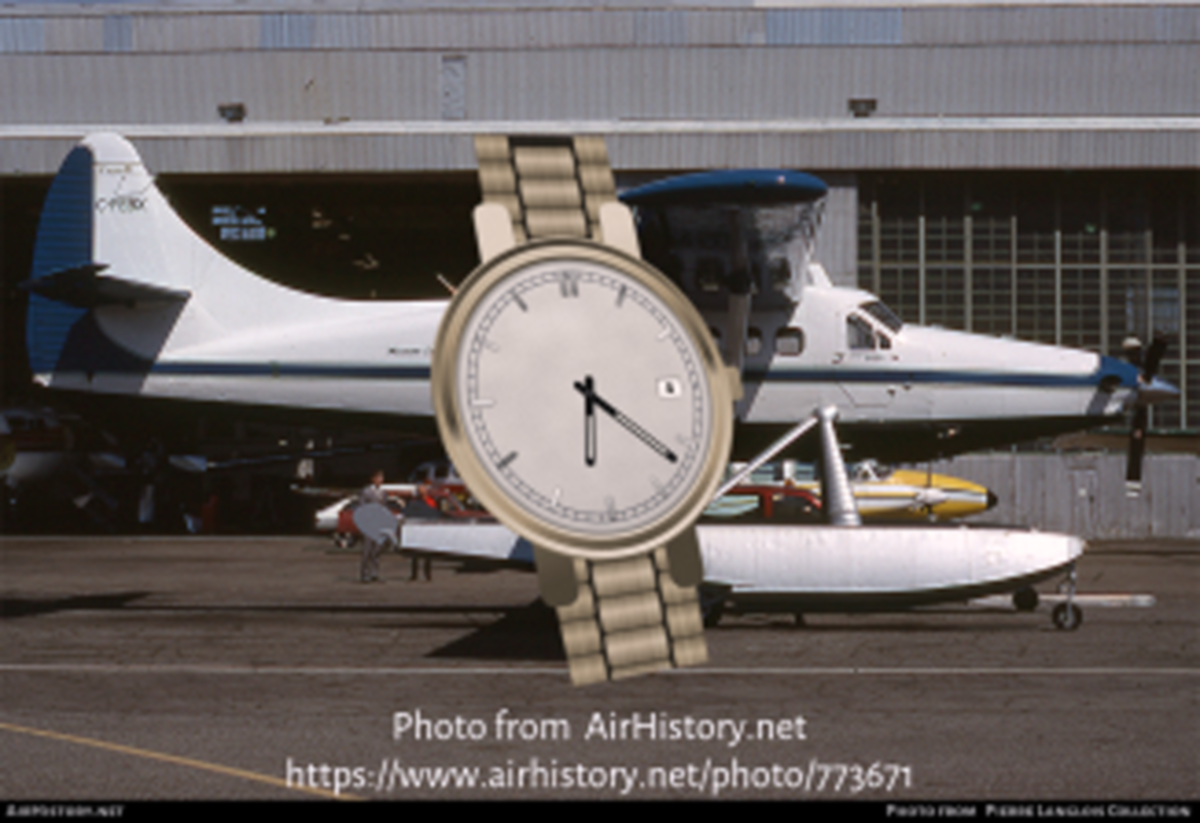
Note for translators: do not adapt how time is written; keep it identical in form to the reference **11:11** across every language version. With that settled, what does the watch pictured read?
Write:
**6:22**
